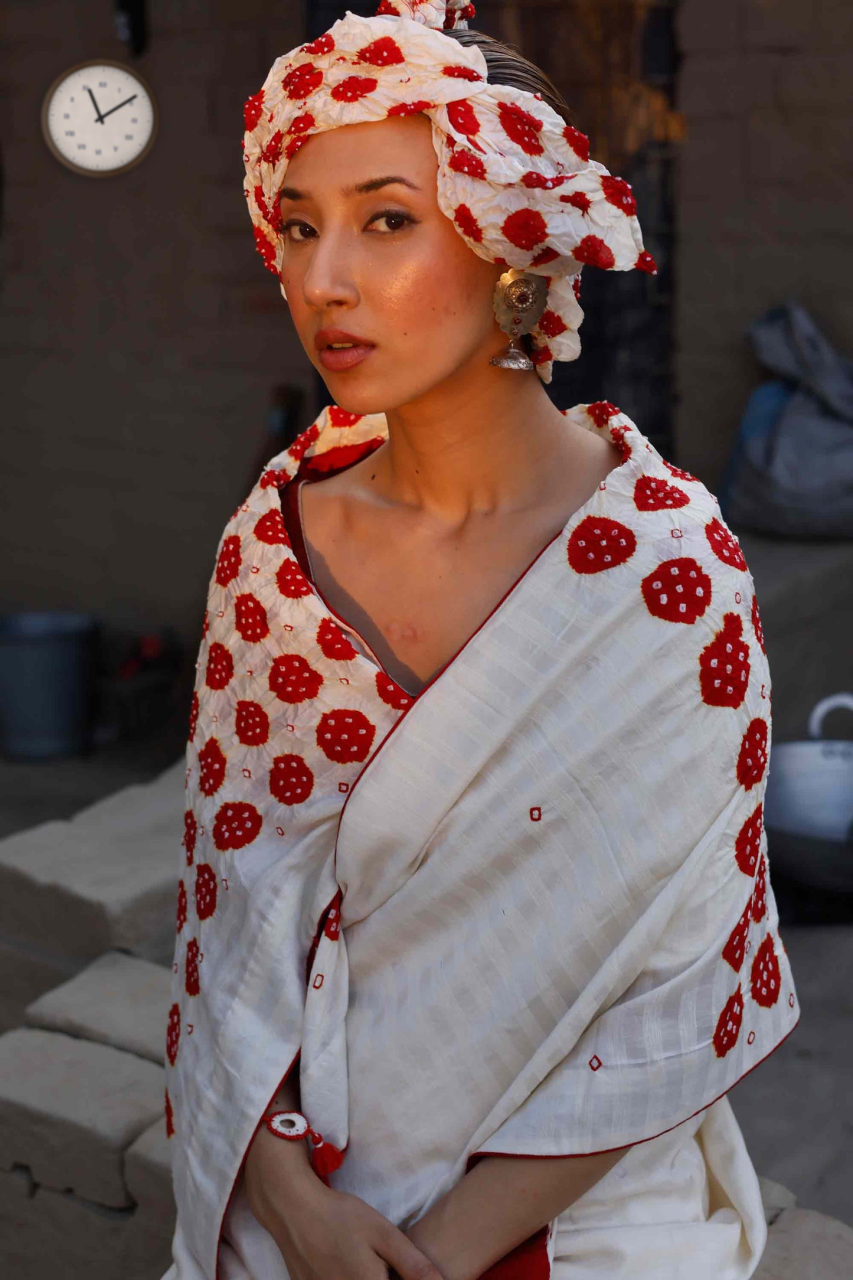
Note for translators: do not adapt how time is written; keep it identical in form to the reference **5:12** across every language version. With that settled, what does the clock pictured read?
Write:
**11:09**
